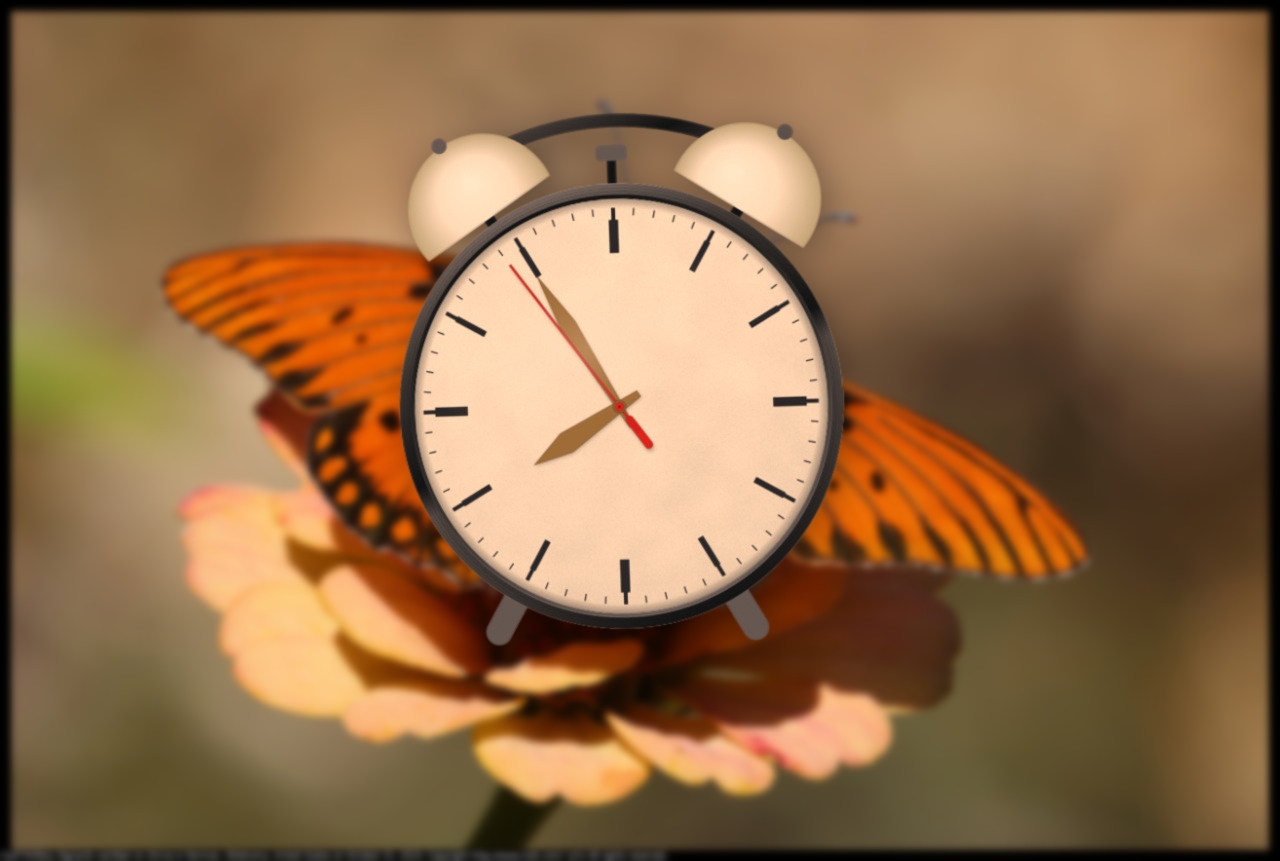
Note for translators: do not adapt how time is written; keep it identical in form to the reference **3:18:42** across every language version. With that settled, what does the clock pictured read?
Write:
**7:54:54**
